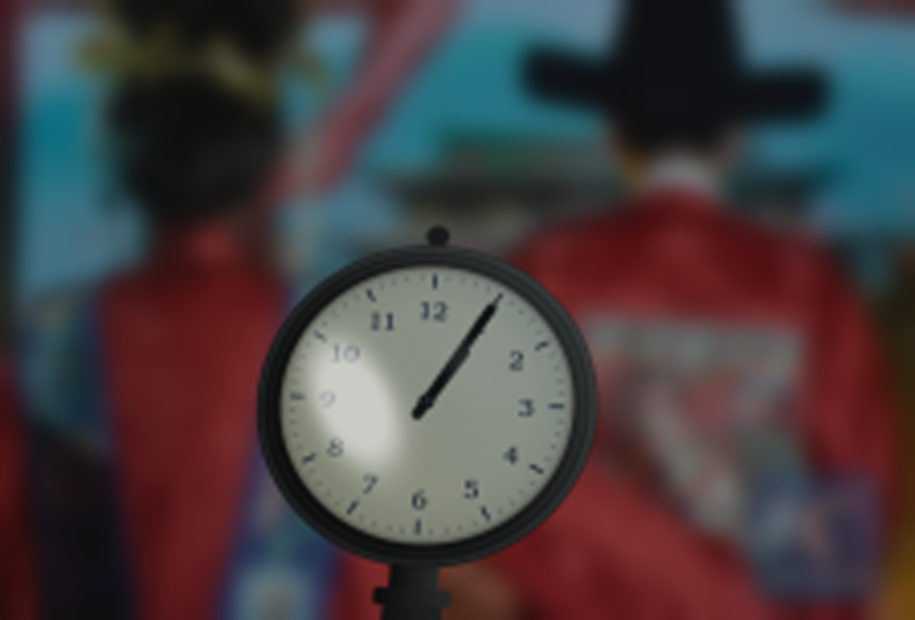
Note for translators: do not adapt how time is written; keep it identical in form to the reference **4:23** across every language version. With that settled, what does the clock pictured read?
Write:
**1:05**
